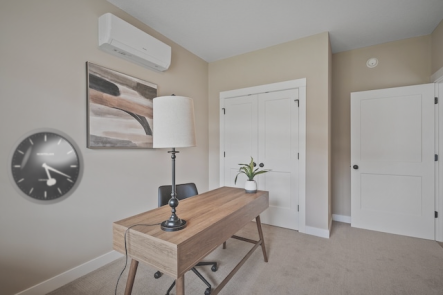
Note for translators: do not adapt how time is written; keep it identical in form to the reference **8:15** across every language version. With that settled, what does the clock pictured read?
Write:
**5:19**
